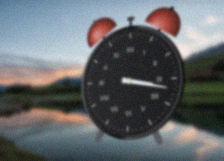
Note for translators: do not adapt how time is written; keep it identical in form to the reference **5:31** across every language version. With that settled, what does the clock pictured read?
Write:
**3:17**
